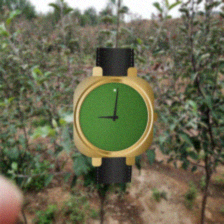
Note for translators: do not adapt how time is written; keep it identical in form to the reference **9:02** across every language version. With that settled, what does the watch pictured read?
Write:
**9:01**
